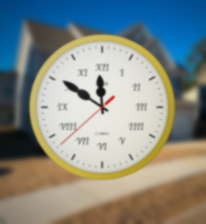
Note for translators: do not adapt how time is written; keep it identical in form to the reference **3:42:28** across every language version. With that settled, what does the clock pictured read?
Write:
**11:50:38**
